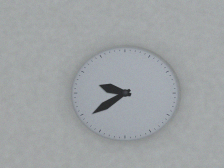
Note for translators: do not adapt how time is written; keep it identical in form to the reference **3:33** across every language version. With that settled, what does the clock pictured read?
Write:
**9:39**
